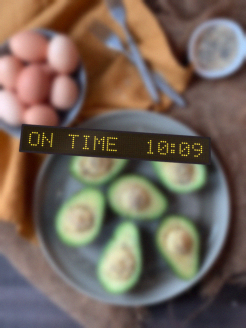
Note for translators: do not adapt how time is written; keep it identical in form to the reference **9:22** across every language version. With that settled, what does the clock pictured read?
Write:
**10:09**
